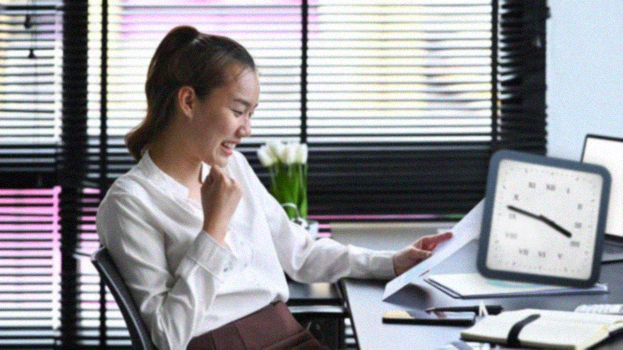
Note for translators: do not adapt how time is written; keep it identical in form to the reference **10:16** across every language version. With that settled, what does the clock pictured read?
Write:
**3:47**
